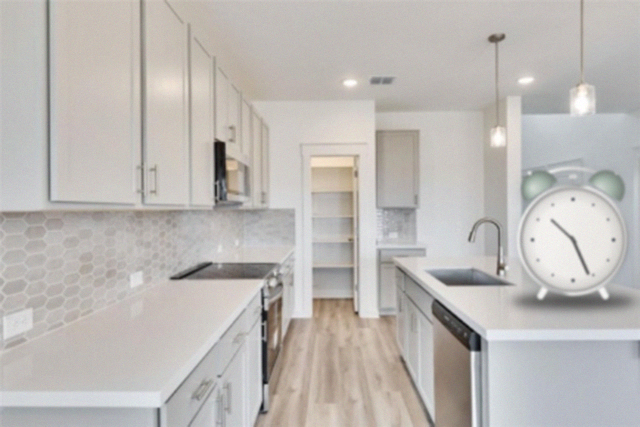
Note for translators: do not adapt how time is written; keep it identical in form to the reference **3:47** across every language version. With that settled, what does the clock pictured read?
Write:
**10:26**
